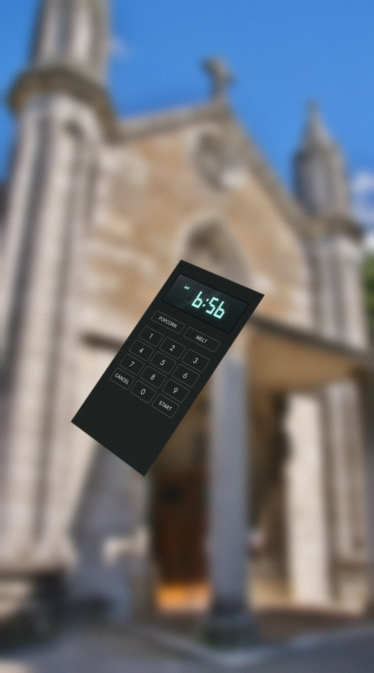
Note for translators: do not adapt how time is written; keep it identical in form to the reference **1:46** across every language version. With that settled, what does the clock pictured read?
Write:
**6:56**
